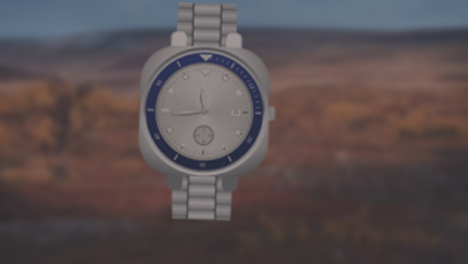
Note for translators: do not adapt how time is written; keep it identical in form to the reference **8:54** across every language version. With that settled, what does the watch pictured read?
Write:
**11:44**
